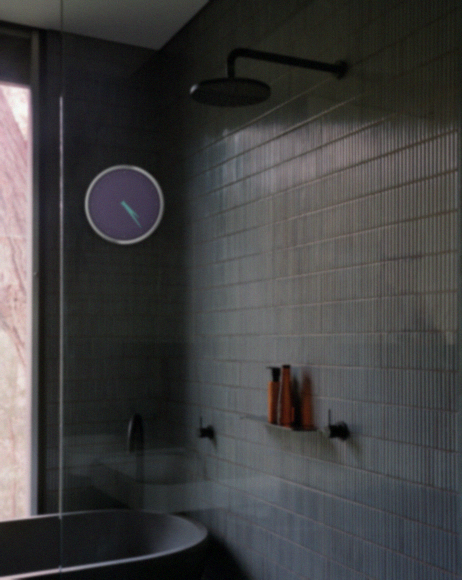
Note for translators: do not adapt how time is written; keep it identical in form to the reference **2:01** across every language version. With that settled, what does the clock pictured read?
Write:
**4:24**
